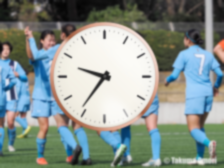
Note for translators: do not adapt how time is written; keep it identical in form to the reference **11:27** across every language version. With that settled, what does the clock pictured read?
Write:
**9:36**
